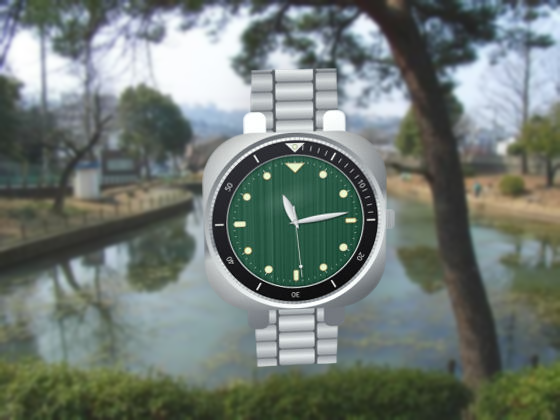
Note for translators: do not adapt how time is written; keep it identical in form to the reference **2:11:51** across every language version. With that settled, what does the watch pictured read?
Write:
**11:13:29**
